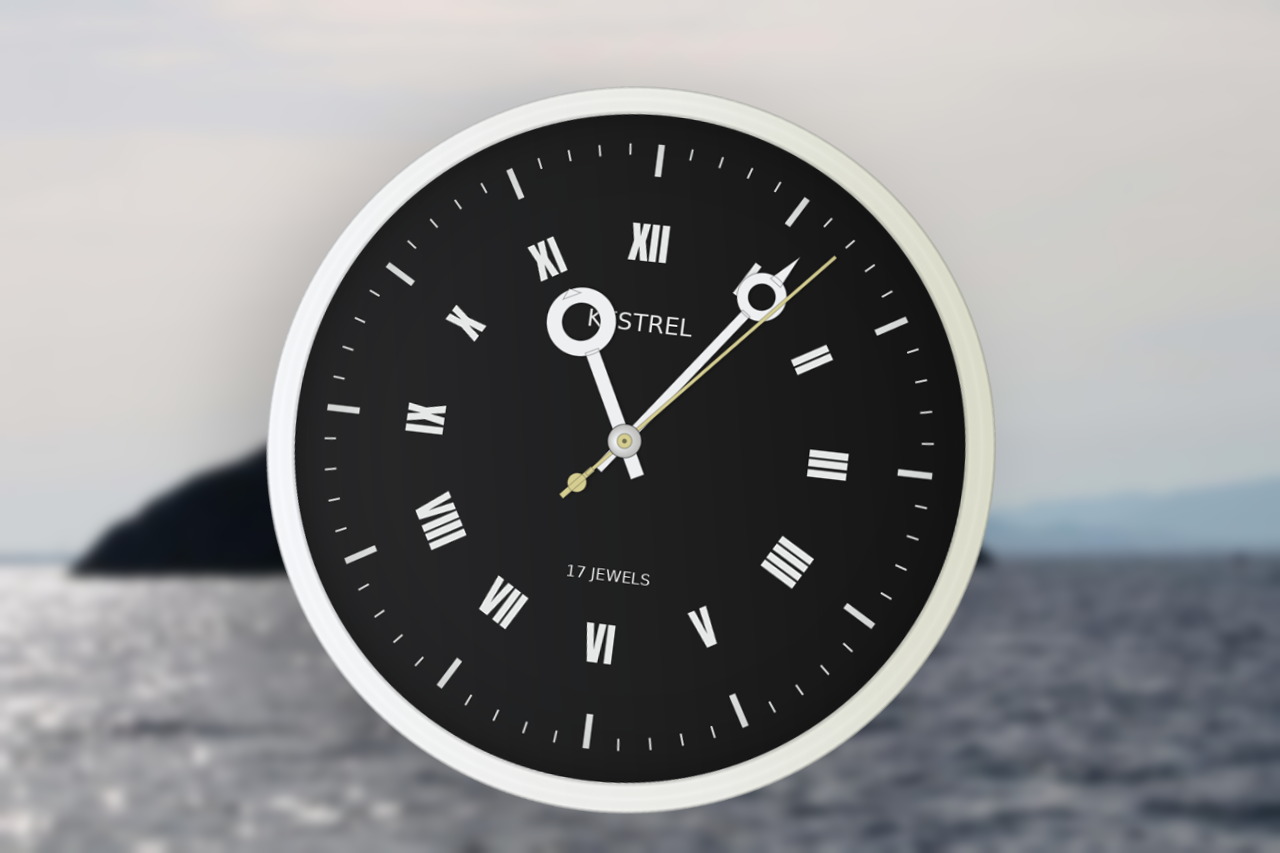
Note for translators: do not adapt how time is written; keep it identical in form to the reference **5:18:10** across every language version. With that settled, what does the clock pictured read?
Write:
**11:06:07**
